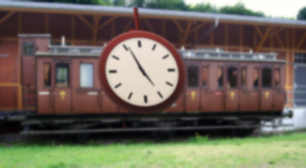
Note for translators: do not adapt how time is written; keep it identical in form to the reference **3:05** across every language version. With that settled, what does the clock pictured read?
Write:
**4:56**
